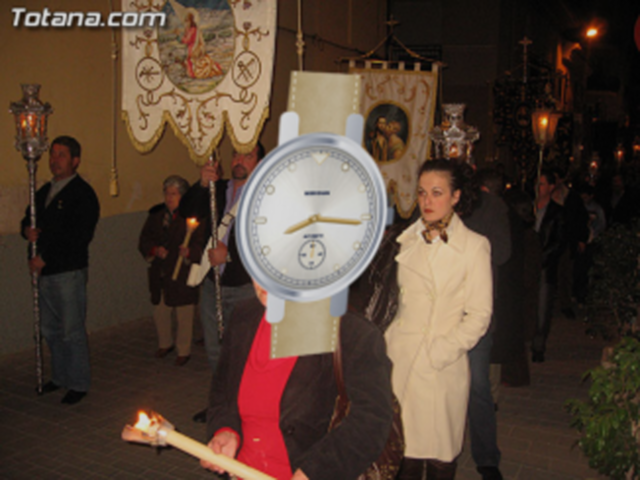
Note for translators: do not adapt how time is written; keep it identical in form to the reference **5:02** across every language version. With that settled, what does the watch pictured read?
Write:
**8:16**
